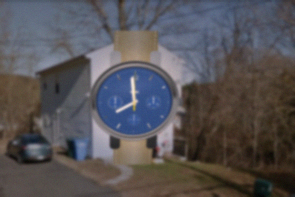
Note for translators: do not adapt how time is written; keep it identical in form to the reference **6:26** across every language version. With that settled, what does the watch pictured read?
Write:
**7:59**
